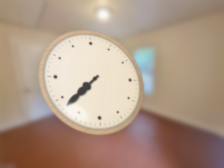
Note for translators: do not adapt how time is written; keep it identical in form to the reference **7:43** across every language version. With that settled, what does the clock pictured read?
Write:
**7:38**
